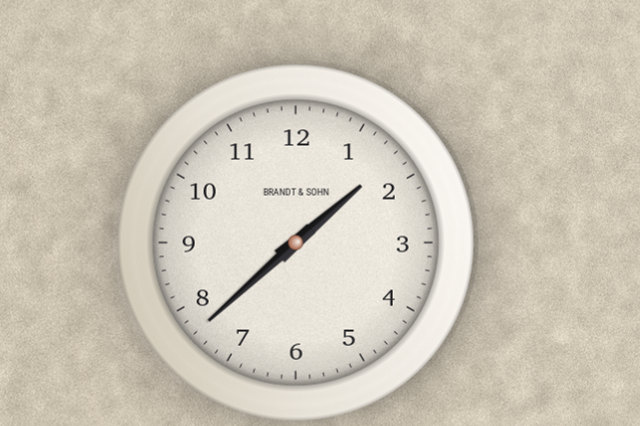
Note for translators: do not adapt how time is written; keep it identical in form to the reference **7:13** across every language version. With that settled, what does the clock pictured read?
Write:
**1:38**
